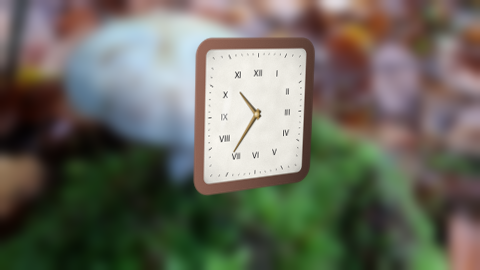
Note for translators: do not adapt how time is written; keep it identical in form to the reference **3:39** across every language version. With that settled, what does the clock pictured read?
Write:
**10:36**
